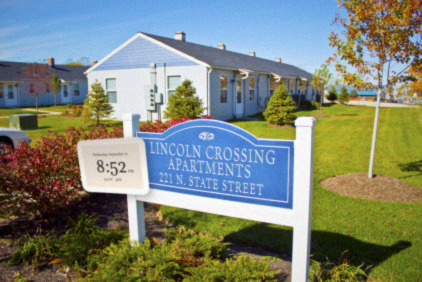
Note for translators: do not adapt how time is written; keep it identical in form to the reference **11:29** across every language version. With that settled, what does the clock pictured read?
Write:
**8:52**
